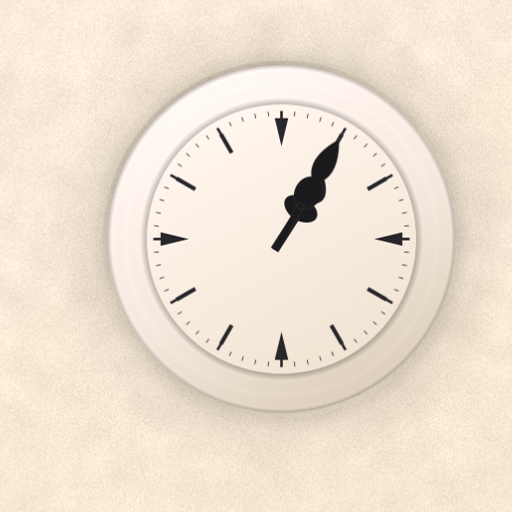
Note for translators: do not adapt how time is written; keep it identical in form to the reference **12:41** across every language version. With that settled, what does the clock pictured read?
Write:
**1:05**
